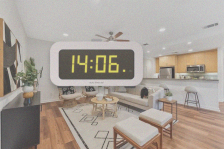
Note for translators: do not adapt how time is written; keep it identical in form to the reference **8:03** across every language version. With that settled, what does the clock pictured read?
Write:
**14:06**
